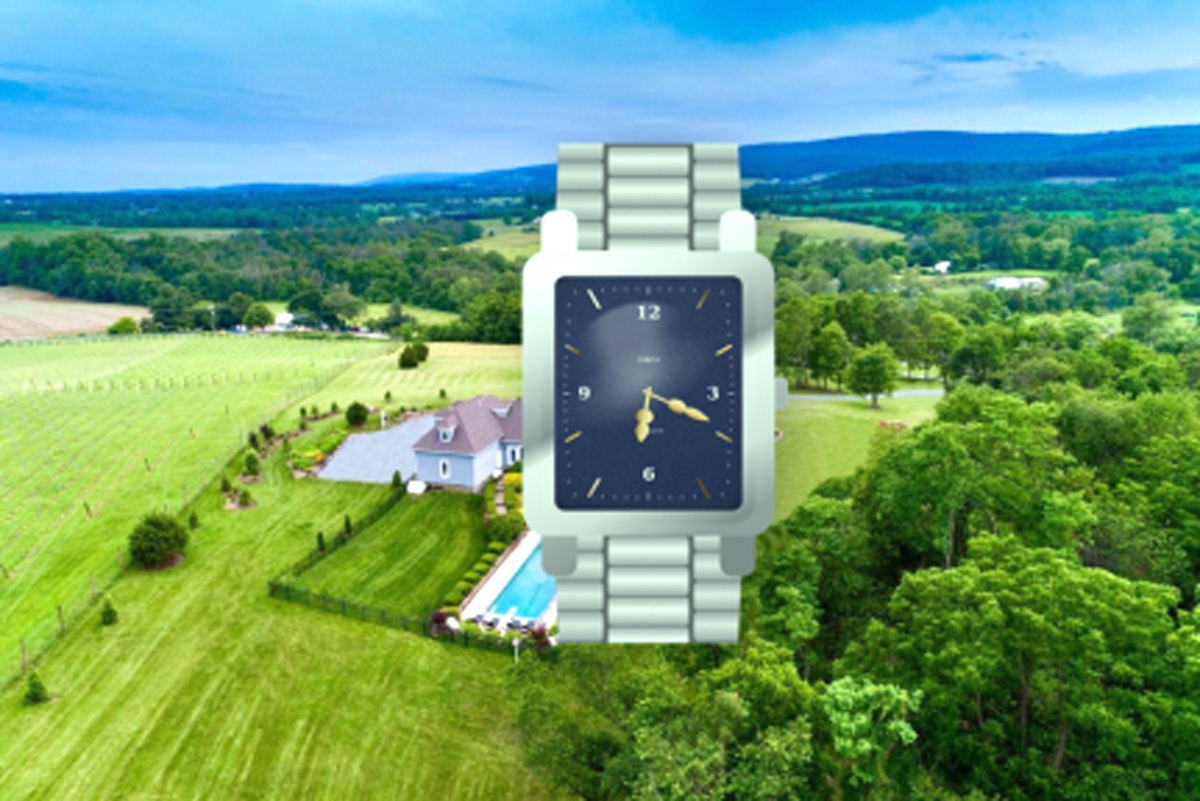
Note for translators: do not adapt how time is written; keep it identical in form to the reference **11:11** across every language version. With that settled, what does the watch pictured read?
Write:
**6:19**
